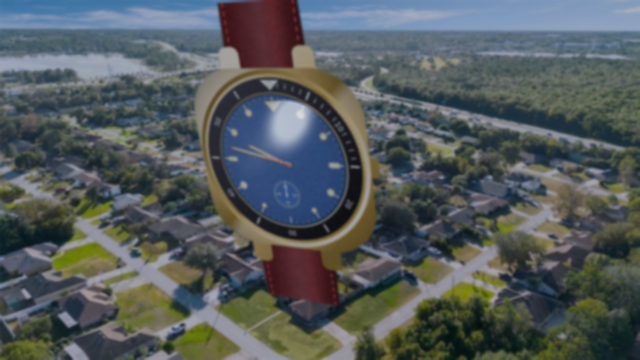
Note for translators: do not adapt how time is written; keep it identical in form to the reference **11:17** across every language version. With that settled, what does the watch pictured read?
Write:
**9:47**
